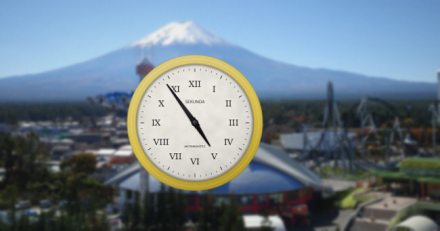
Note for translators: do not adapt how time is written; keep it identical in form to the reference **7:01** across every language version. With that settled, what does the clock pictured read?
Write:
**4:54**
